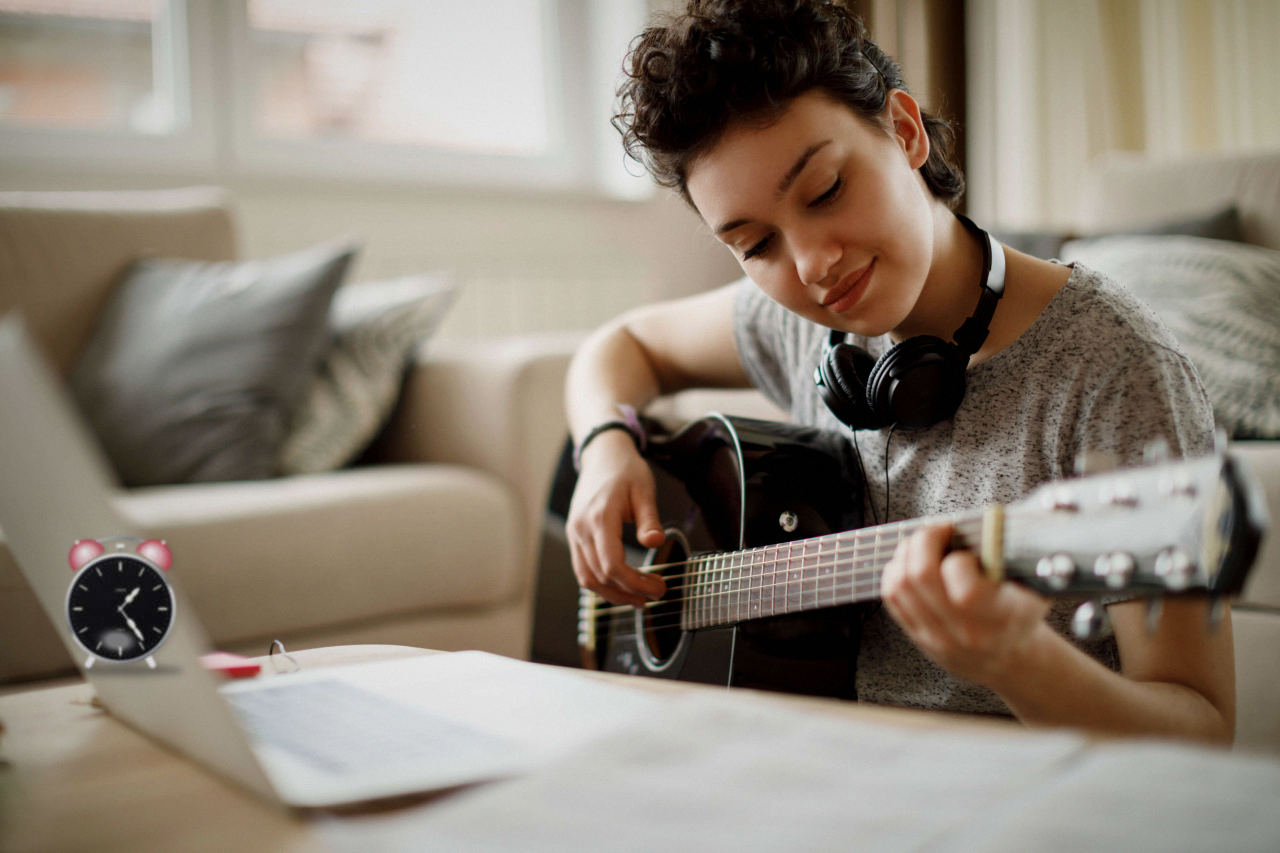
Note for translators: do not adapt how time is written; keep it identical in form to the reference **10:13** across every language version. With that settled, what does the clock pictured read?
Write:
**1:24**
